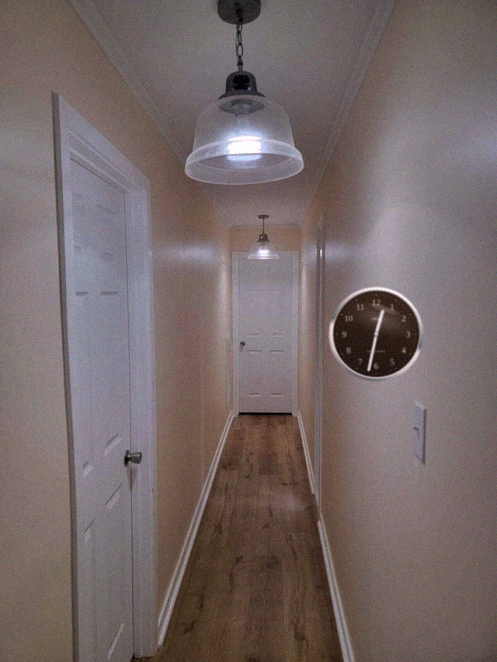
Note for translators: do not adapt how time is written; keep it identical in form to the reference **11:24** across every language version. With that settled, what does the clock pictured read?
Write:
**12:32**
